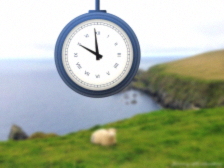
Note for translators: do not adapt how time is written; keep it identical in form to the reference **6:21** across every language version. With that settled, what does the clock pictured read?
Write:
**9:59**
